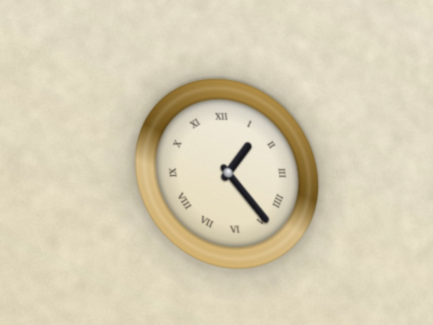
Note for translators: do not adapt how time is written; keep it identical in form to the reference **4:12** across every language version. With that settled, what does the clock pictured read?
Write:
**1:24**
